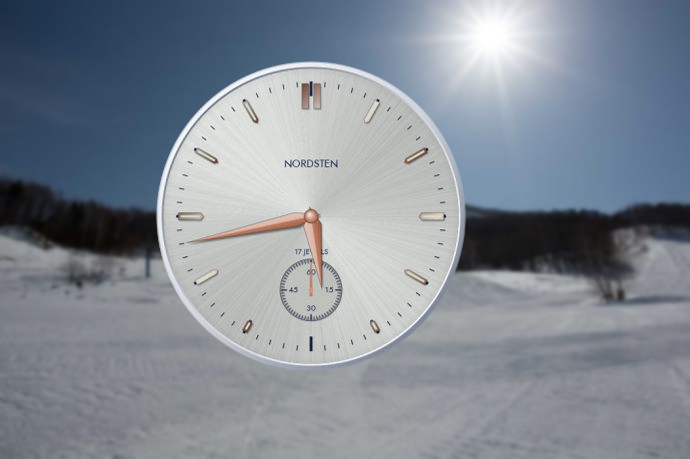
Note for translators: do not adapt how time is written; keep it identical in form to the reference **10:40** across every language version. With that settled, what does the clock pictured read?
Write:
**5:43**
